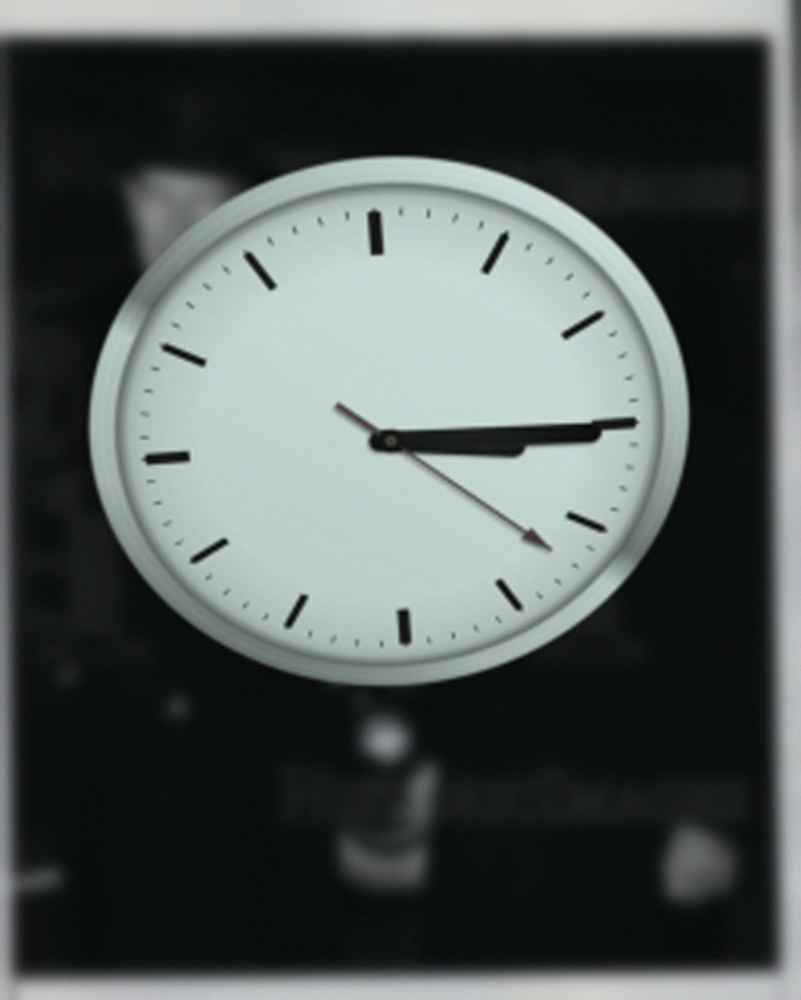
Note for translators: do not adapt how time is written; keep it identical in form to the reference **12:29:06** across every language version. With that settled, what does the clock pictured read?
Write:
**3:15:22**
